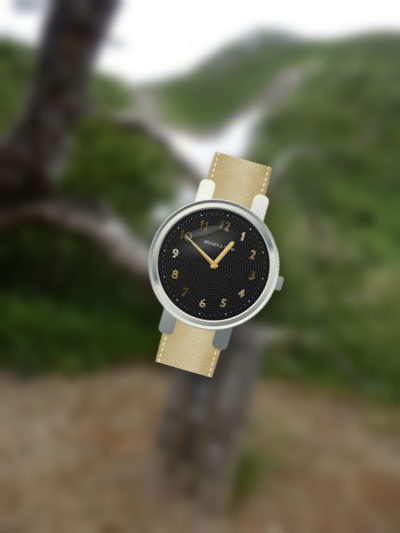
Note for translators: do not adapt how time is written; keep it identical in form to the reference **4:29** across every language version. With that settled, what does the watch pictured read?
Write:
**12:50**
